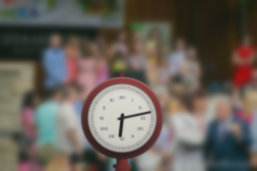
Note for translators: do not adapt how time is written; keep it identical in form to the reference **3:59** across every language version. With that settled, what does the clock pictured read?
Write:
**6:13**
